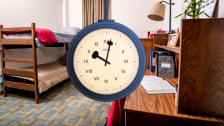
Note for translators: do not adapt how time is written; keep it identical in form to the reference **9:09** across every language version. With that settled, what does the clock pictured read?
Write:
**10:02**
